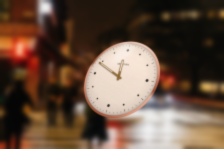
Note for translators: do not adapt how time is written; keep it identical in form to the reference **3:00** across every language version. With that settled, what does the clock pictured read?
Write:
**11:49**
